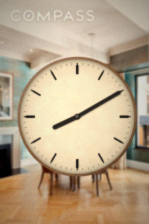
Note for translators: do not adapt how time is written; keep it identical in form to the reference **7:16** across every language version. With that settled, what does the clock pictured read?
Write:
**8:10**
